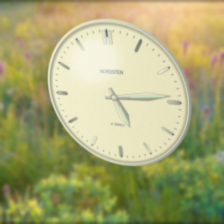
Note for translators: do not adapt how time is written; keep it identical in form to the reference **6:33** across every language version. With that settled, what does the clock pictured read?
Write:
**5:14**
